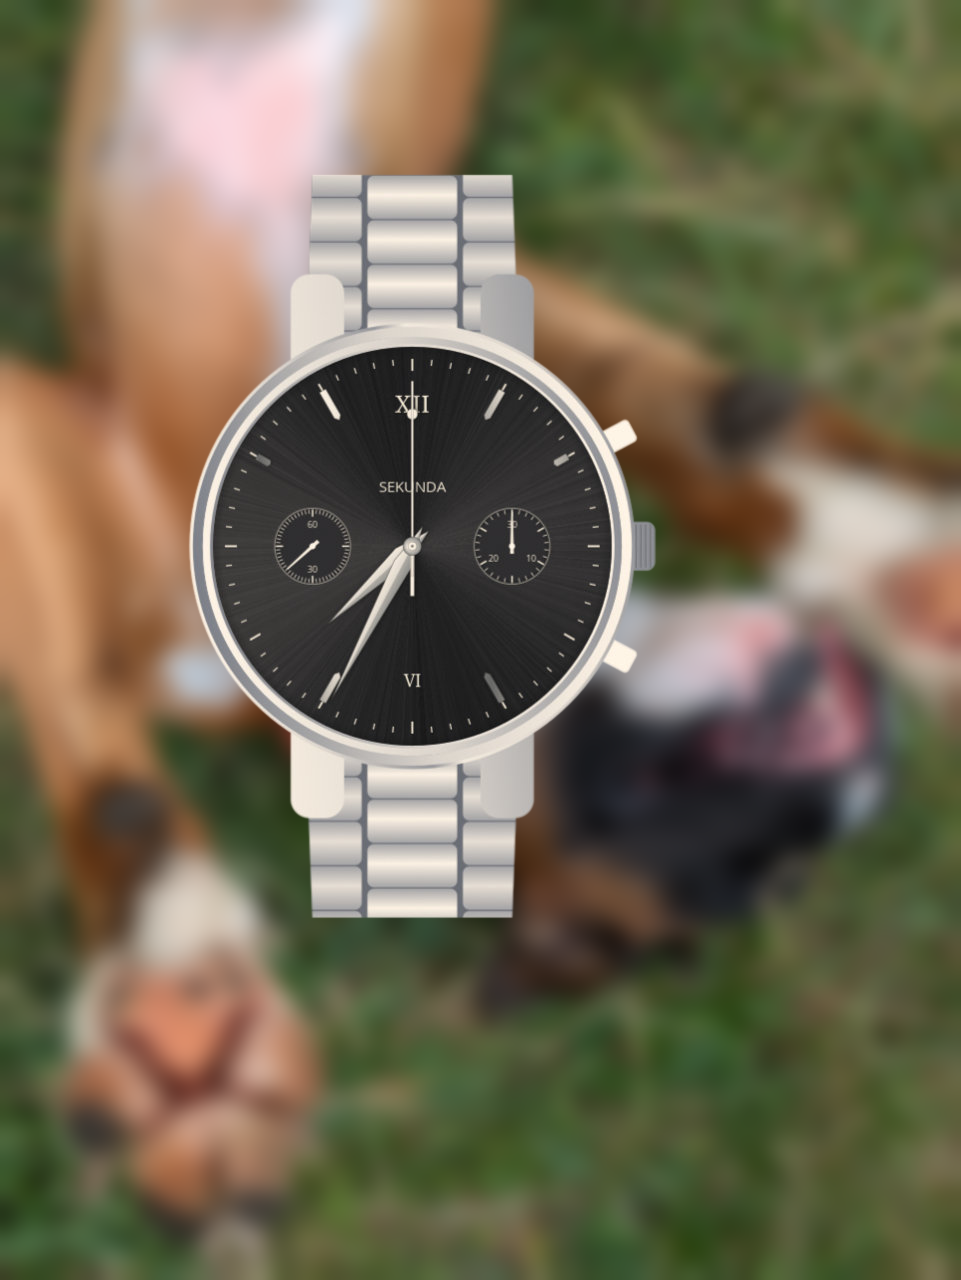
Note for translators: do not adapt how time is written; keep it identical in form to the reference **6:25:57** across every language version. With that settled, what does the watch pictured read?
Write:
**7:34:38**
